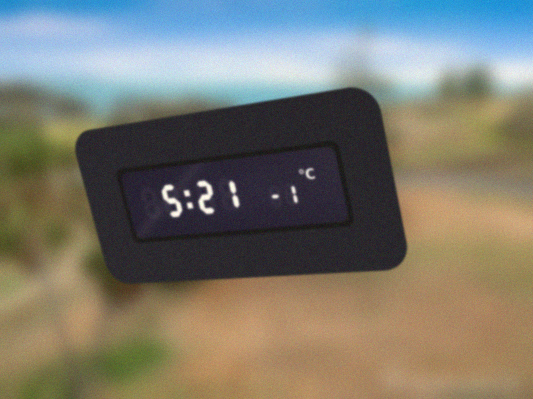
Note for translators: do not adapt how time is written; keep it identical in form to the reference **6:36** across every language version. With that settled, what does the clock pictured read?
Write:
**5:21**
